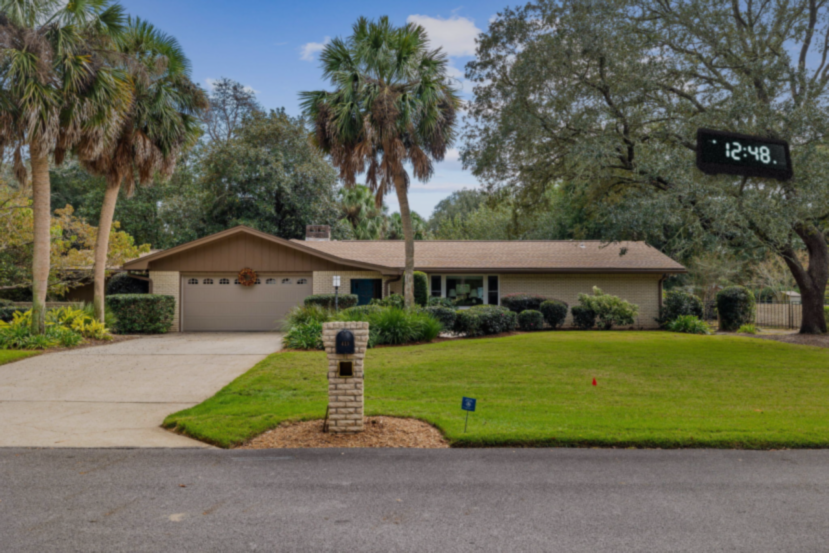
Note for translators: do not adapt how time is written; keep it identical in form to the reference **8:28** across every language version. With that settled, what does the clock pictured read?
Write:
**12:48**
